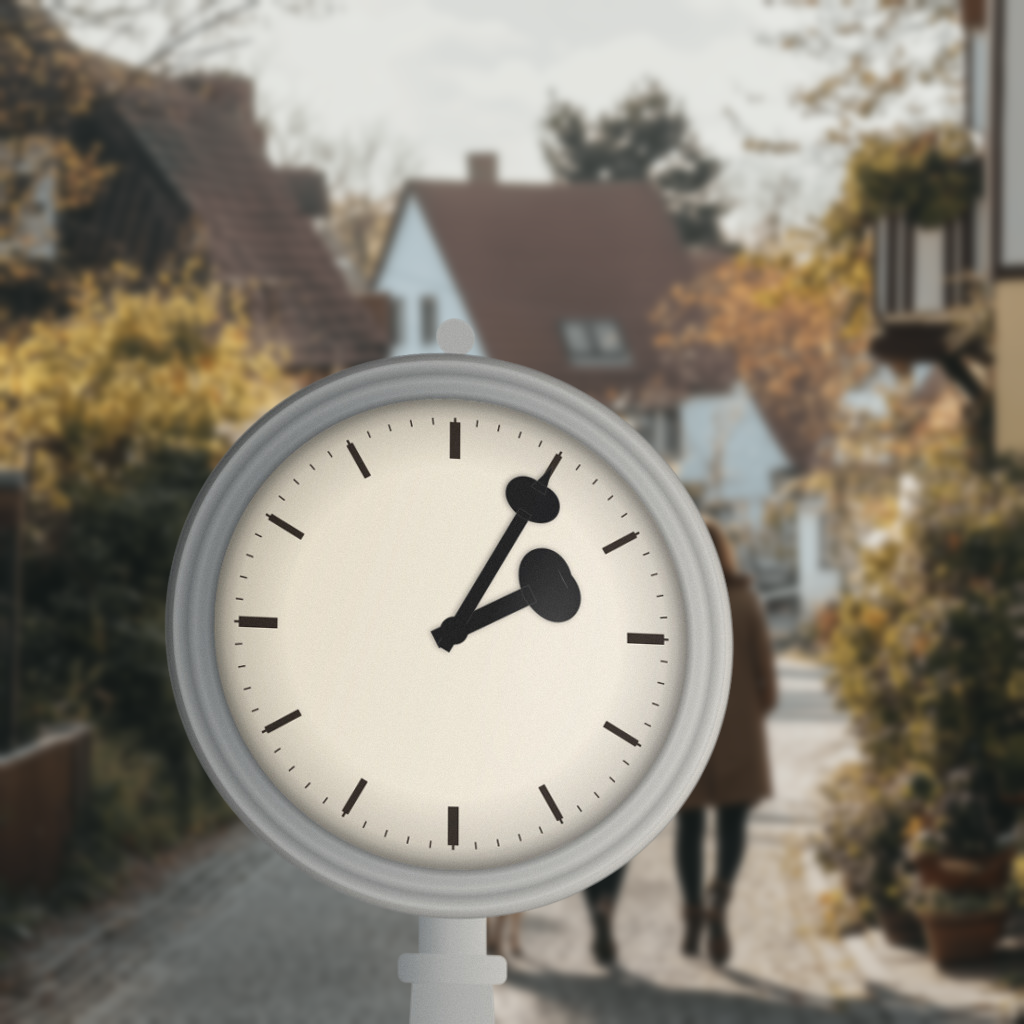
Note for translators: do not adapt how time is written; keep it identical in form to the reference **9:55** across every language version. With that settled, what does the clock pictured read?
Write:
**2:05**
